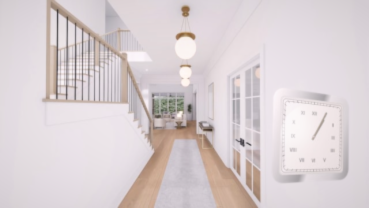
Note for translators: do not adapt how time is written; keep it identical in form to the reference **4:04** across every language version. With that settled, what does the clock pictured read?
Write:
**1:05**
